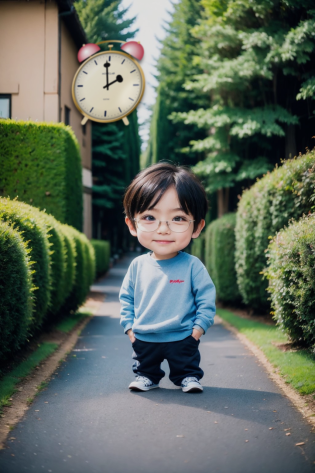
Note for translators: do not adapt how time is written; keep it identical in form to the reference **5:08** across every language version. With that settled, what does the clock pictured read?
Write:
**1:59**
